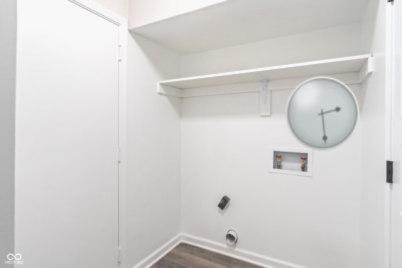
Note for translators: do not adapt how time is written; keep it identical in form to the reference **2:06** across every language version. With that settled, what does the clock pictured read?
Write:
**2:29**
